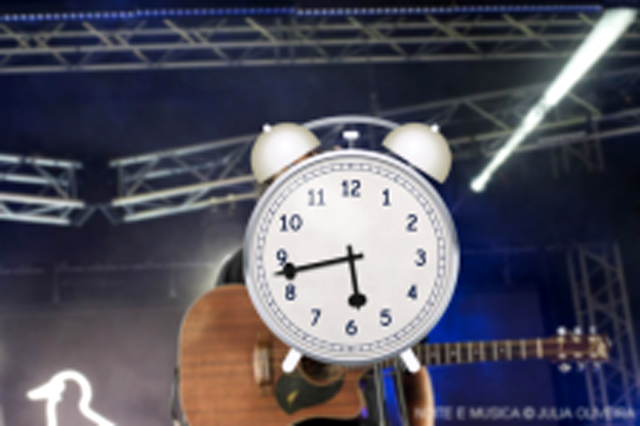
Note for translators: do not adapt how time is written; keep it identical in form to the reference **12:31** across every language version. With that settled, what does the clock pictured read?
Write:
**5:43**
